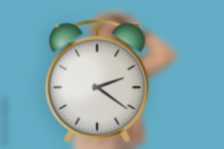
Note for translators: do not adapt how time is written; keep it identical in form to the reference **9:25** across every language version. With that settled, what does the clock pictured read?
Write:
**2:21**
